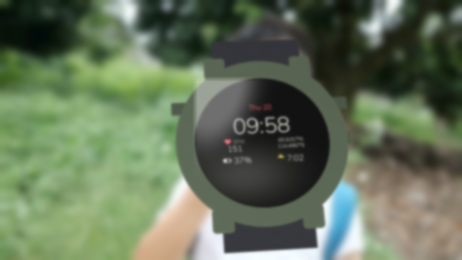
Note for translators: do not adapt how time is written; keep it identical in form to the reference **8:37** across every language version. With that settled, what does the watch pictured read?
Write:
**9:58**
